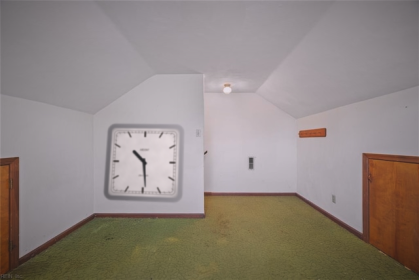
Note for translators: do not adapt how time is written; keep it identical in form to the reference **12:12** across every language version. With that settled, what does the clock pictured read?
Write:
**10:29**
